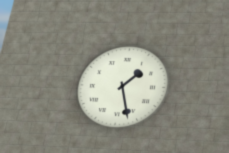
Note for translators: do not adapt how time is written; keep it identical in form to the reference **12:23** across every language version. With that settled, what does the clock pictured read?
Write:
**1:27**
